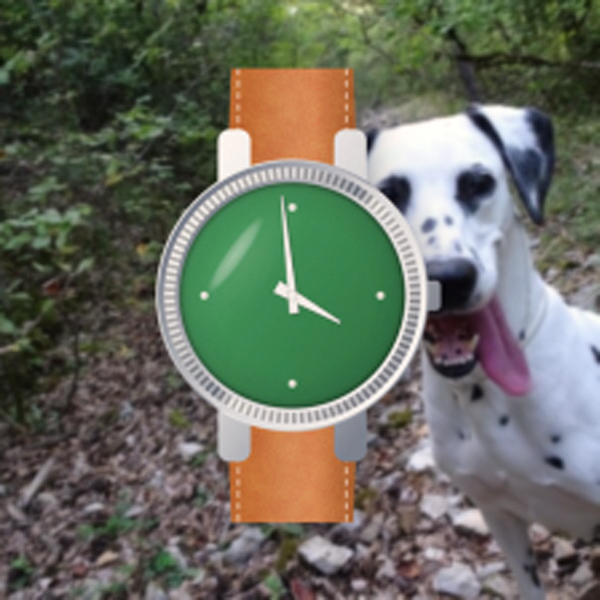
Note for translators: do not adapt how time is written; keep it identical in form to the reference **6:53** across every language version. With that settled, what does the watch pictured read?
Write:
**3:59**
